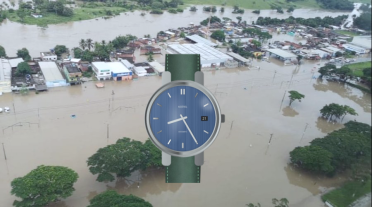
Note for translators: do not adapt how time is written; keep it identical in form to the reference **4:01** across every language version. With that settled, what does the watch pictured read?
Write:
**8:25**
